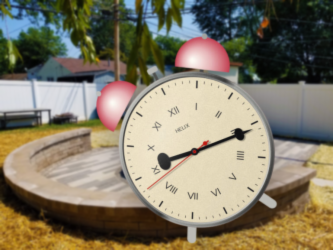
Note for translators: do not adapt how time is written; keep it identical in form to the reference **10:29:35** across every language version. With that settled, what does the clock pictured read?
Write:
**9:15:43**
